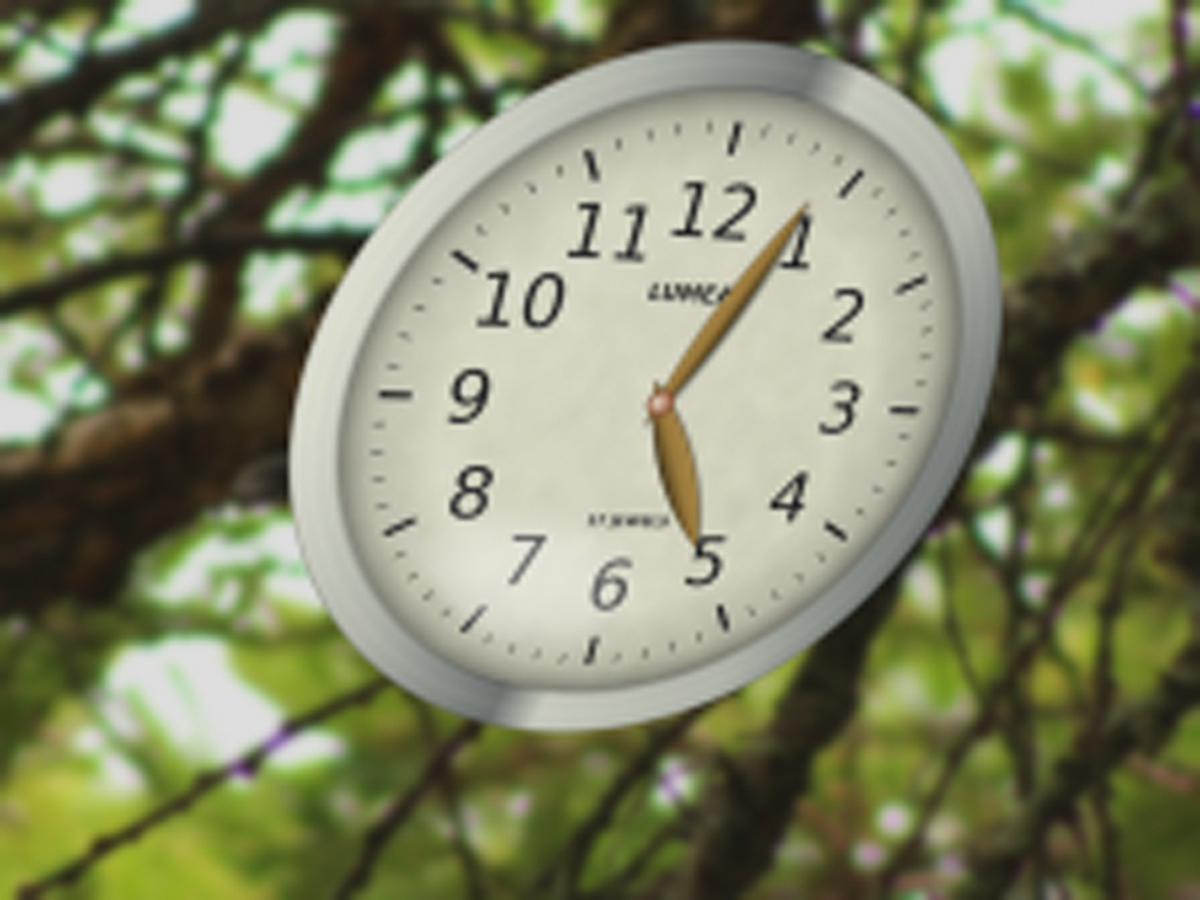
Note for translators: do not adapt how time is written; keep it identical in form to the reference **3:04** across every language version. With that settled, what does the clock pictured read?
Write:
**5:04**
